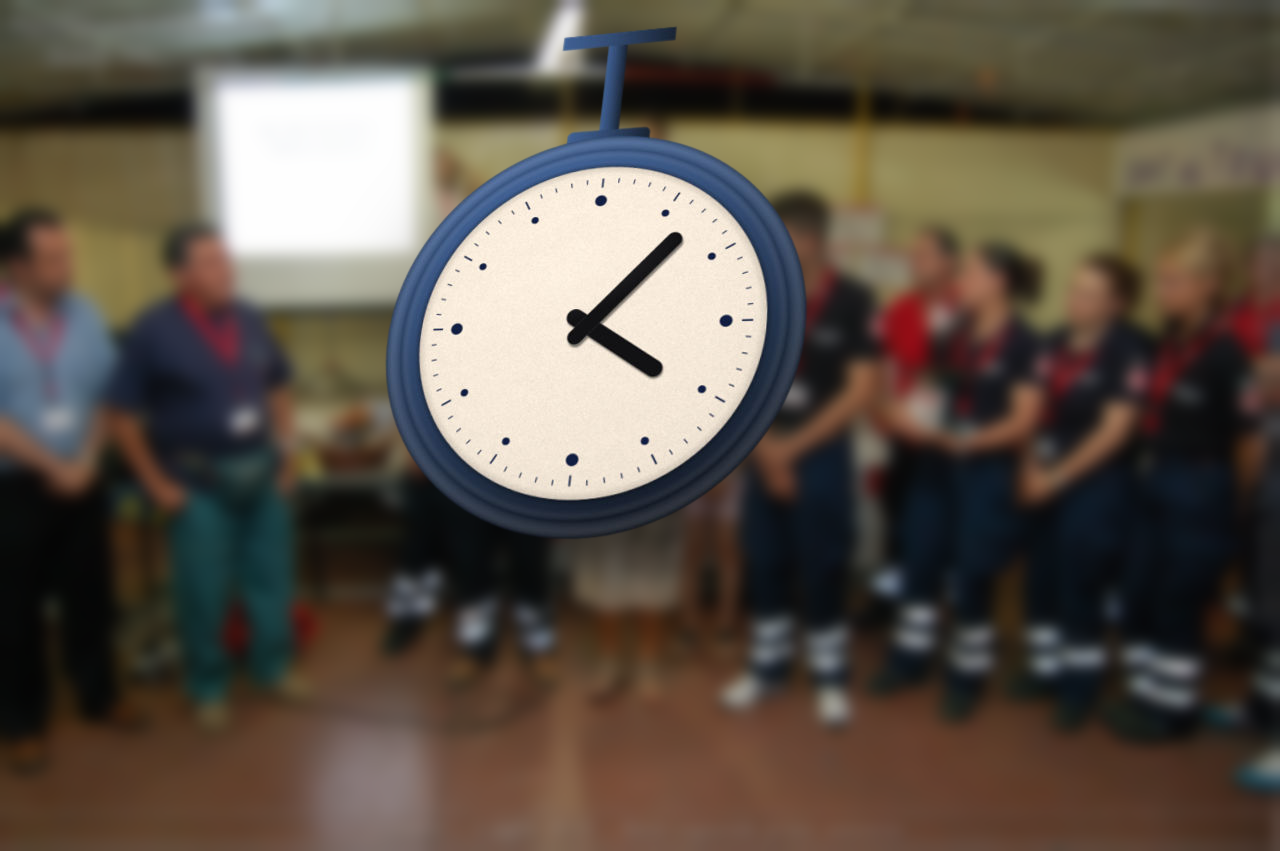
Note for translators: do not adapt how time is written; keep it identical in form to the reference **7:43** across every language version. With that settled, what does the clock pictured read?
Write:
**4:07**
